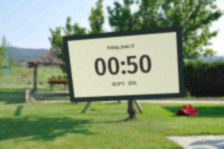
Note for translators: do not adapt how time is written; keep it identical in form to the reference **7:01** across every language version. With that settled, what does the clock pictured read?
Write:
**0:50**
